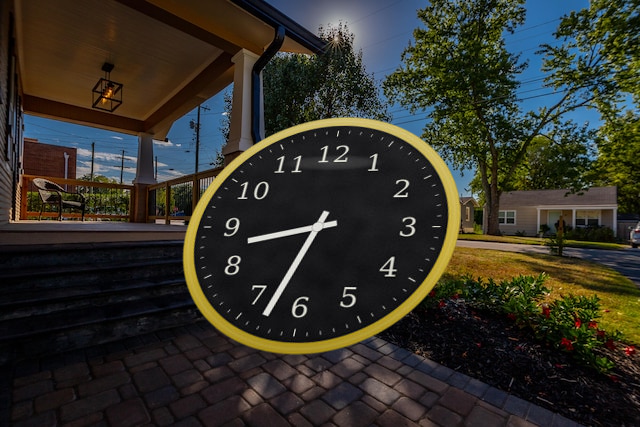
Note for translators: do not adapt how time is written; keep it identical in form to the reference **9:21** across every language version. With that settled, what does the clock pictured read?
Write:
**8:33**
